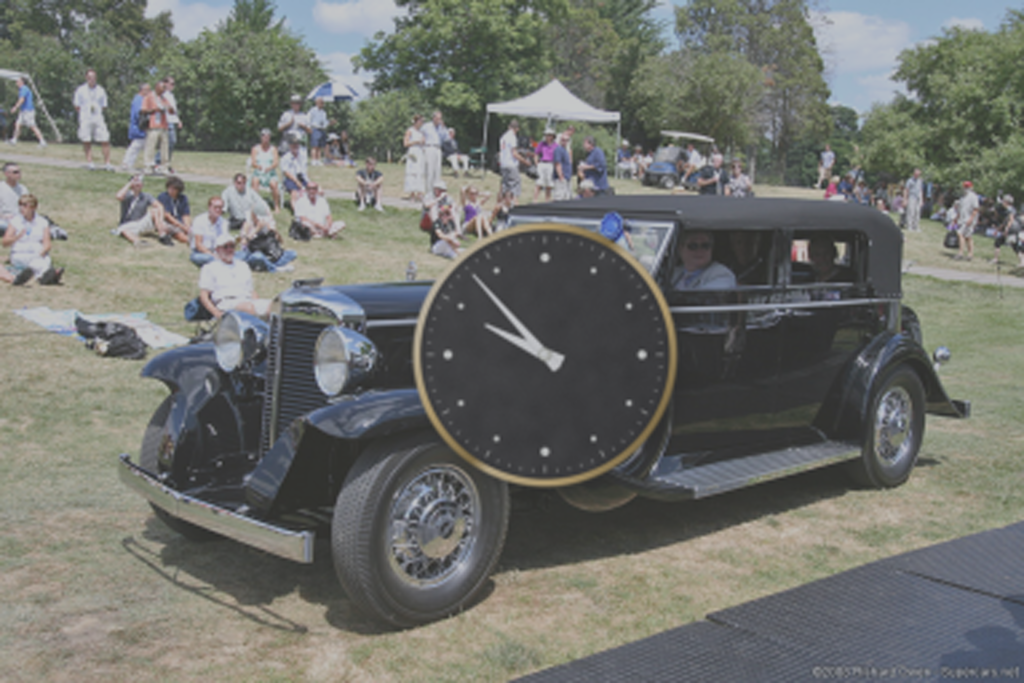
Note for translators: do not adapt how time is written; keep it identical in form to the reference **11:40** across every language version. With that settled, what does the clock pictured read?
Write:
**9:53**
